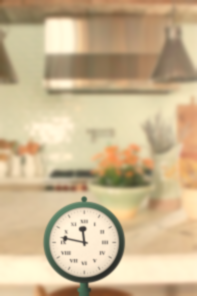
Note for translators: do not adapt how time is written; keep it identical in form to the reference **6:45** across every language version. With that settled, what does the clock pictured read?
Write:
**11:47**
